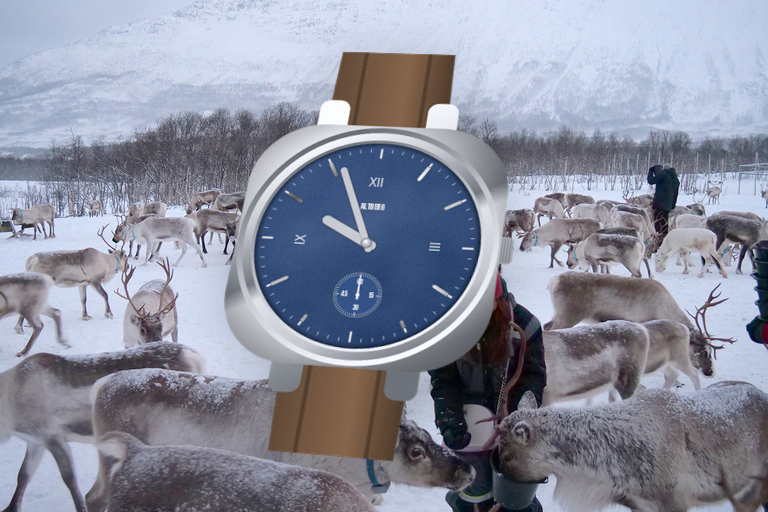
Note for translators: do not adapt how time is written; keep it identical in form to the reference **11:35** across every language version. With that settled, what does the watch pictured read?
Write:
**9:56**
